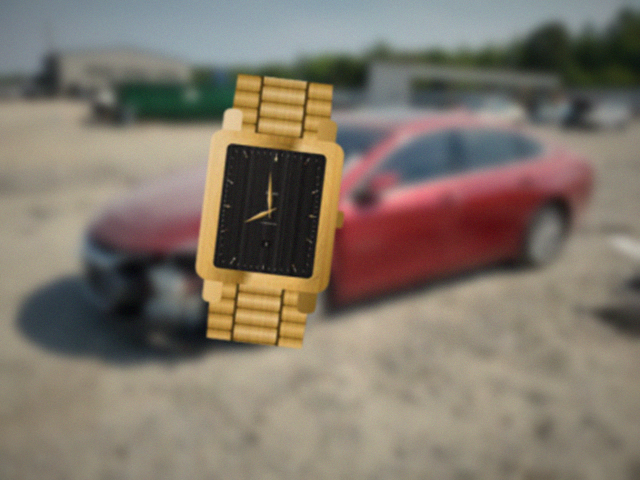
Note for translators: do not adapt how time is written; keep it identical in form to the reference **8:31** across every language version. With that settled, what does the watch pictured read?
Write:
**7:59**
